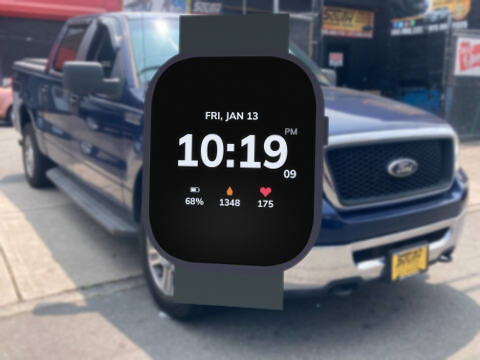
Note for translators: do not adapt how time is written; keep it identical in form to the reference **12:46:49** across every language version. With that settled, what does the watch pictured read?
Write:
**10:19:09**
